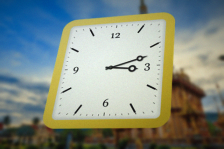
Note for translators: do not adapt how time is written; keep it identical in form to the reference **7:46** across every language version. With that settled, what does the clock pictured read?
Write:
**3:12**
